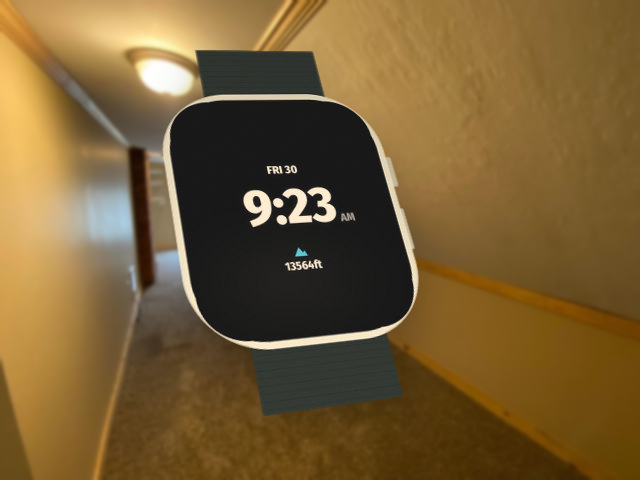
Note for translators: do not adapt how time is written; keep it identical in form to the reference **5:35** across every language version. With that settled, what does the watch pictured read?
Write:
**9:23**
